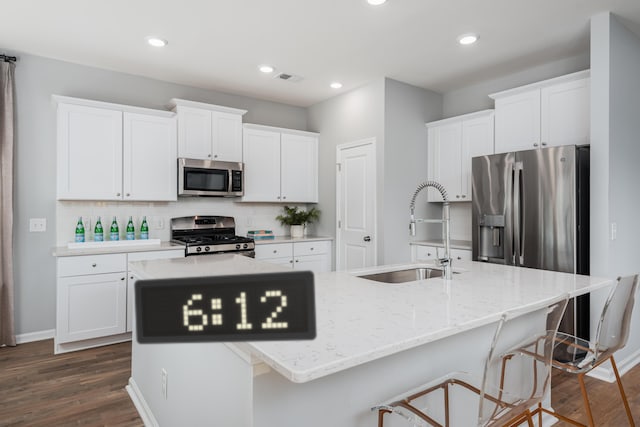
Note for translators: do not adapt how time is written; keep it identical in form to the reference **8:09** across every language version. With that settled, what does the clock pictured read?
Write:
**6:12**
